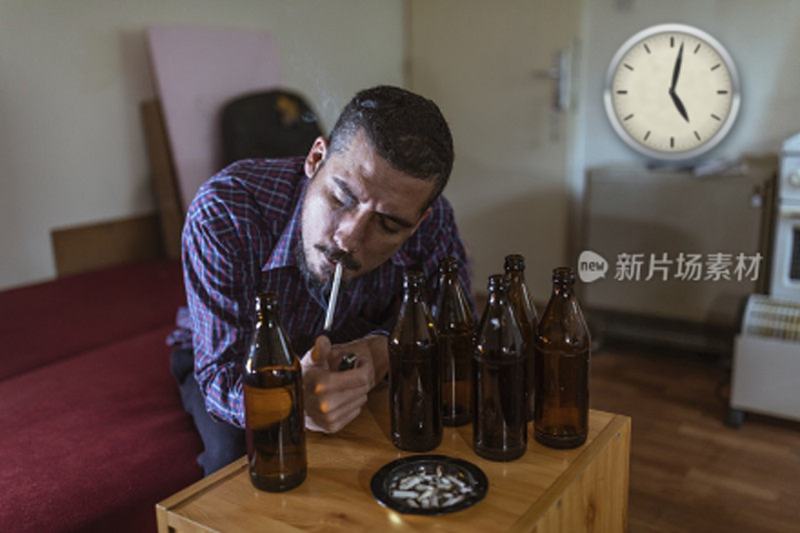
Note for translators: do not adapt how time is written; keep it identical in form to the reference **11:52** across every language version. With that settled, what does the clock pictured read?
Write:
**5:02**
